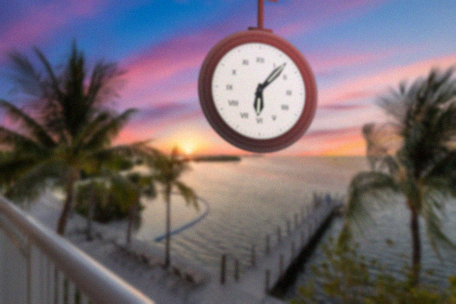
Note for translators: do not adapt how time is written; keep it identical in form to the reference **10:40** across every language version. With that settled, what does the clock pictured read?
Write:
**6:07**
